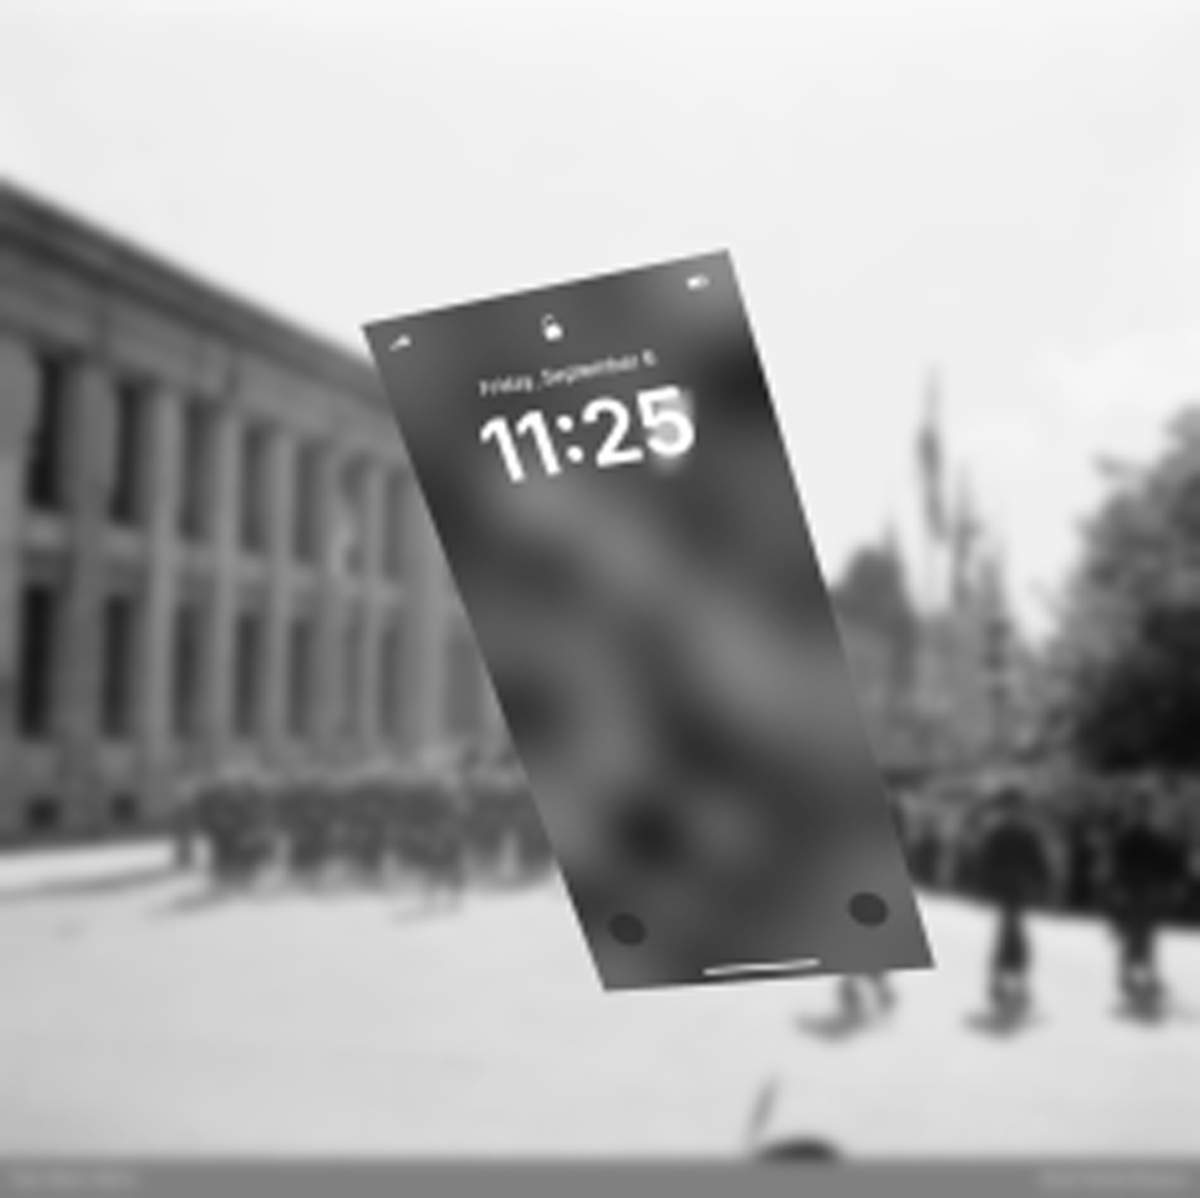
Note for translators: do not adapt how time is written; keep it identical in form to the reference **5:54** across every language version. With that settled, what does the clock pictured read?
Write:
**11:25**
